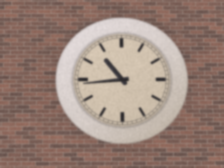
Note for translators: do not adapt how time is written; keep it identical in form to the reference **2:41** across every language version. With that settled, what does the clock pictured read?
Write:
**10:44**
